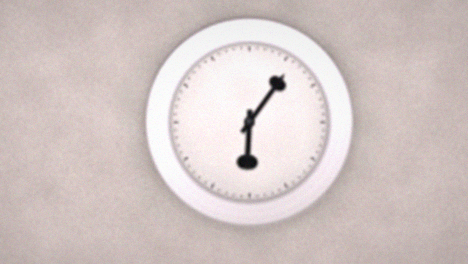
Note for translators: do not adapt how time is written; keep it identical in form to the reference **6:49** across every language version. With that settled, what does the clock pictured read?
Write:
**6:06**
